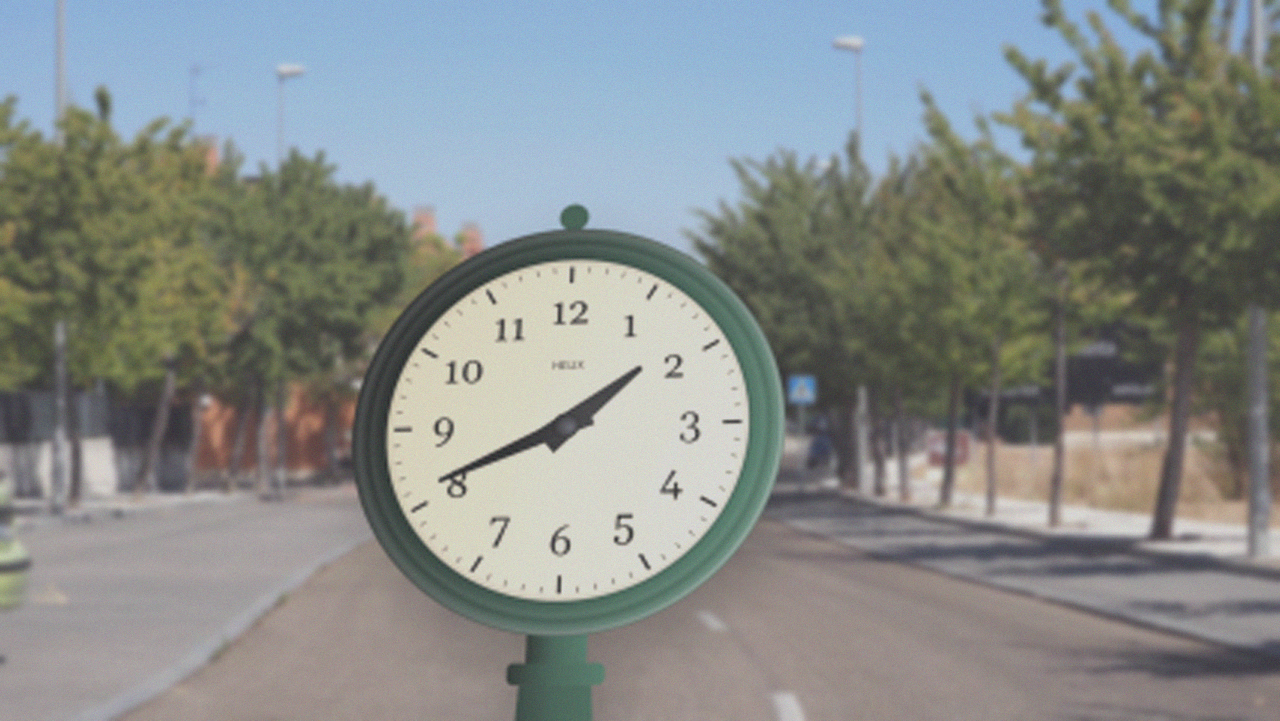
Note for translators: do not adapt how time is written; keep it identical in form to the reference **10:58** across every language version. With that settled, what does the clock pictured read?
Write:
**1:41**
